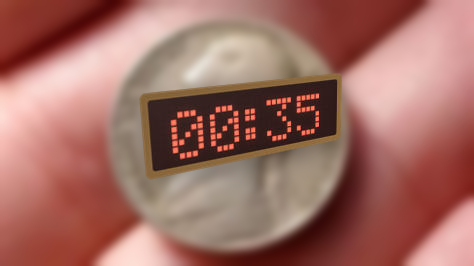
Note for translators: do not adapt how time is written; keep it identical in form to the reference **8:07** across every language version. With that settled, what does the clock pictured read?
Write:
**0:35**
